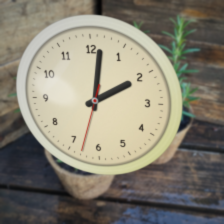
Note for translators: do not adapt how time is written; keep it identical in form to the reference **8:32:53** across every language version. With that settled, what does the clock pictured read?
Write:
**2:01:33**
